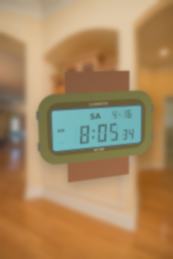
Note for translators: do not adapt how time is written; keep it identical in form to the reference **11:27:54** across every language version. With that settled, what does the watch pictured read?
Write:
**8:05:34**
